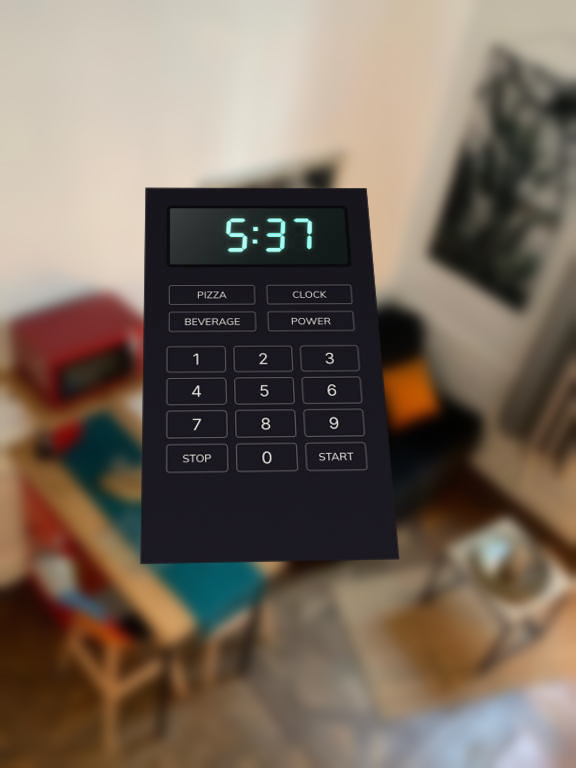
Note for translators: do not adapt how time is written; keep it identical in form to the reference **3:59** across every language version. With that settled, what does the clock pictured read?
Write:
**5:37**
